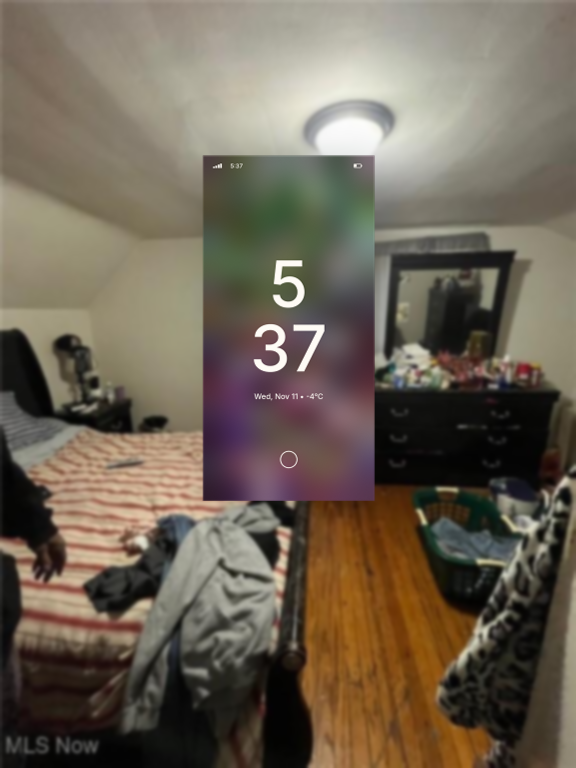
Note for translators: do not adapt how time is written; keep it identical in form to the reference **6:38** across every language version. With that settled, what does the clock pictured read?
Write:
**5:37**
